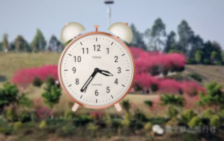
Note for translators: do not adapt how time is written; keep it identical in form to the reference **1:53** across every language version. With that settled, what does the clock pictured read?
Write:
**3:36**
